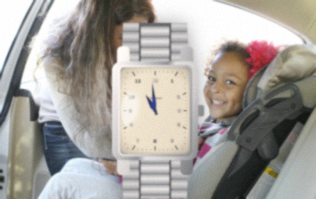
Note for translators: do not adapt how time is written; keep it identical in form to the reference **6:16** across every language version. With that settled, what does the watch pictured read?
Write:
**10:59**
